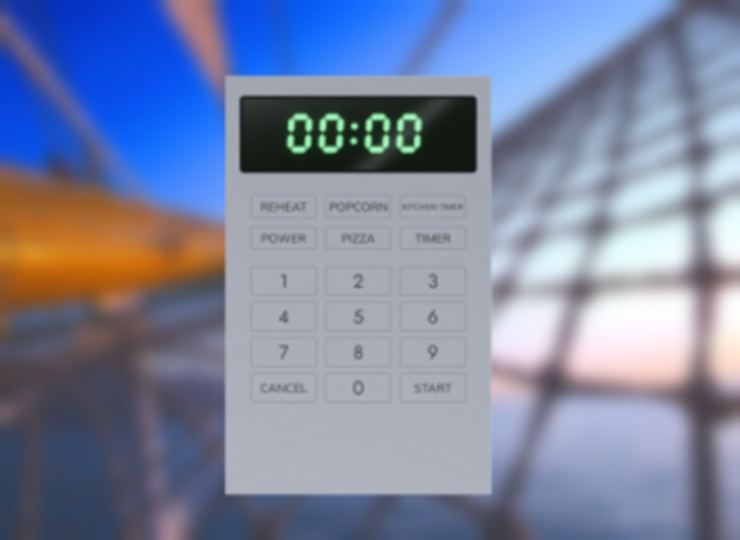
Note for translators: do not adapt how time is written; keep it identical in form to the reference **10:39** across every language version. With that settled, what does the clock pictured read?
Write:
**0:00**
